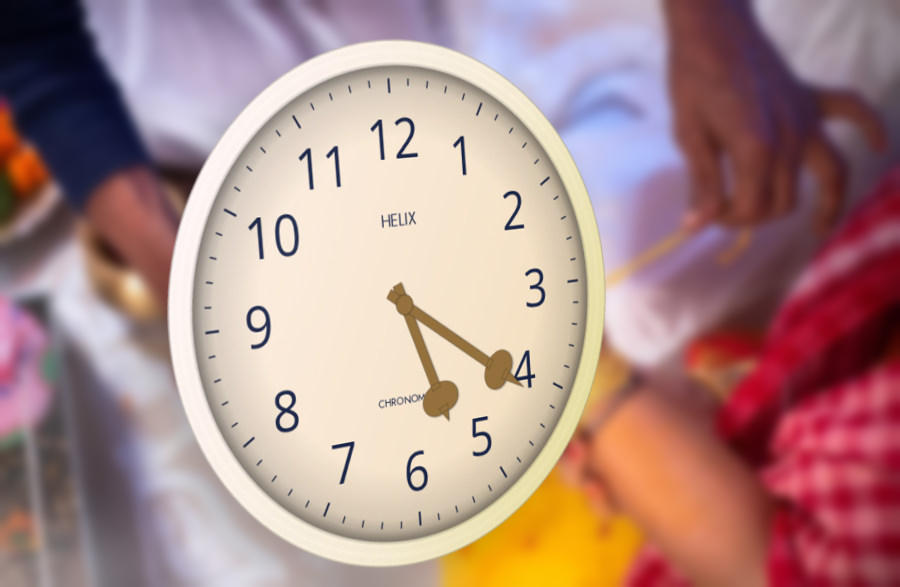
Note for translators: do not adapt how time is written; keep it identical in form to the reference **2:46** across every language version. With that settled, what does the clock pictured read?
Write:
**5:21**
